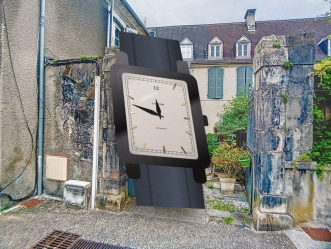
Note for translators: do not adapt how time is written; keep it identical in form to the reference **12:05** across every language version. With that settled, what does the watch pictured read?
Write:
**11:48**
